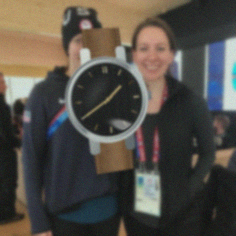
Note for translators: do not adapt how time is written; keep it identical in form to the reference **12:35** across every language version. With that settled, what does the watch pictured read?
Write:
**1:40**
